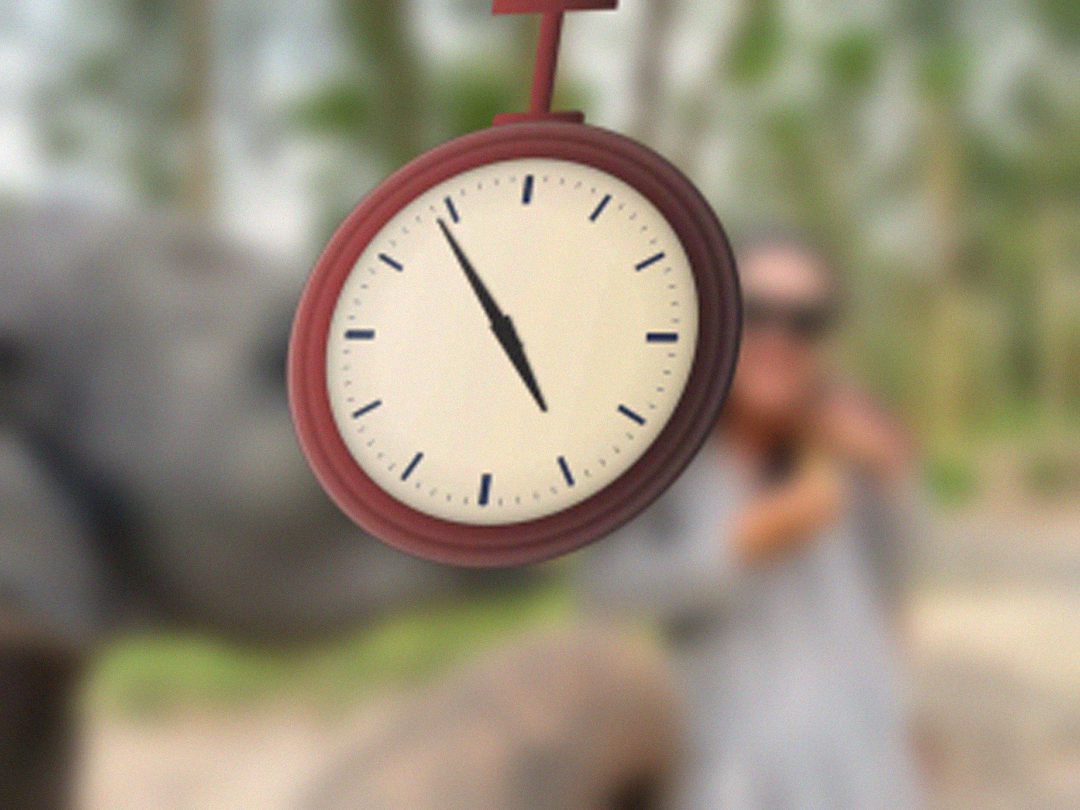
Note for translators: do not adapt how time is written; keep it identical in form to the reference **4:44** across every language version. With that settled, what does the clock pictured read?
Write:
**4:54**
